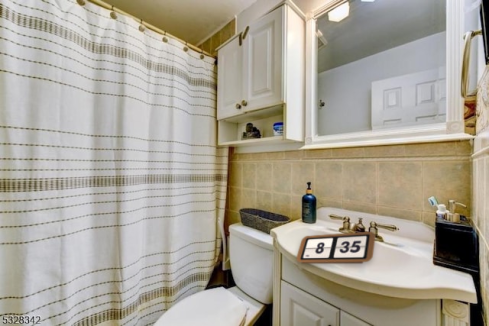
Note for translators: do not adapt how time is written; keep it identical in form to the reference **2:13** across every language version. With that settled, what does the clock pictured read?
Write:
**8:35**
